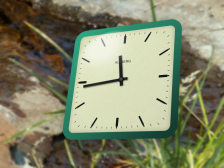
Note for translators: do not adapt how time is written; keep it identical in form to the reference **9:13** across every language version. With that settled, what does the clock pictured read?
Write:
**11:44**
